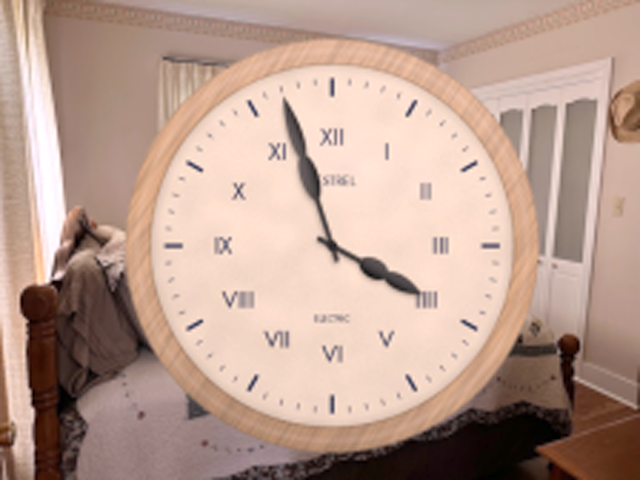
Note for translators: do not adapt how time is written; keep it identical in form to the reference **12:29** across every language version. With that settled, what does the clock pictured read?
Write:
**3:57**
